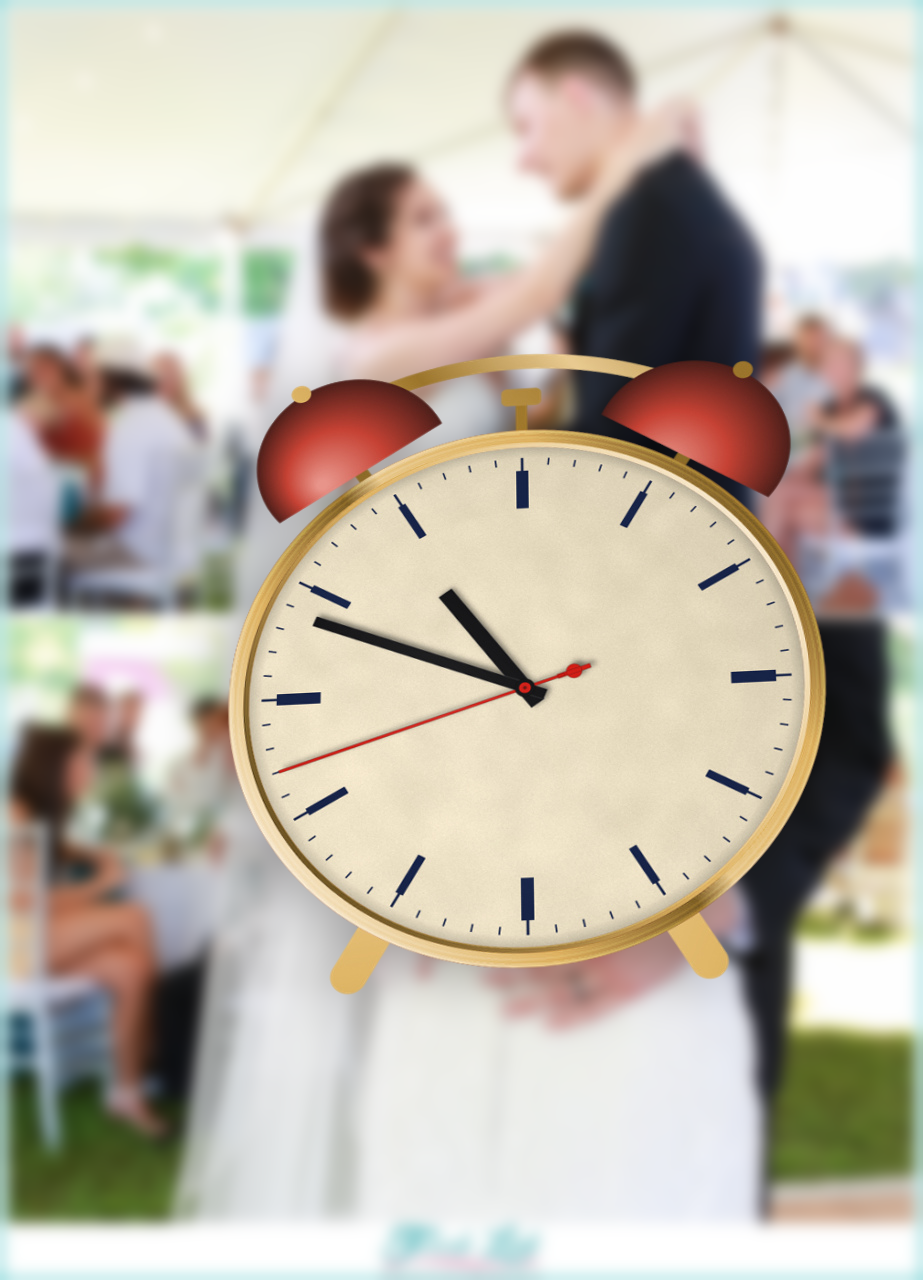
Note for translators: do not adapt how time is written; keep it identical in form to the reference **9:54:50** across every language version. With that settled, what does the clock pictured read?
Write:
**10:48:42**
